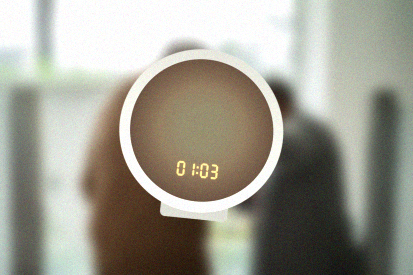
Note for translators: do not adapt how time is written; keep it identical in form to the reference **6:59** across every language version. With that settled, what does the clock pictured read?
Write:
**1:03**
